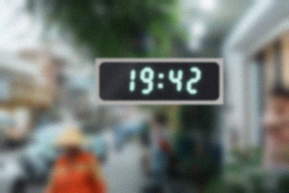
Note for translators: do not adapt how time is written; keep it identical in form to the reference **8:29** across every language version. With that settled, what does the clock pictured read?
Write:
**19:42**
